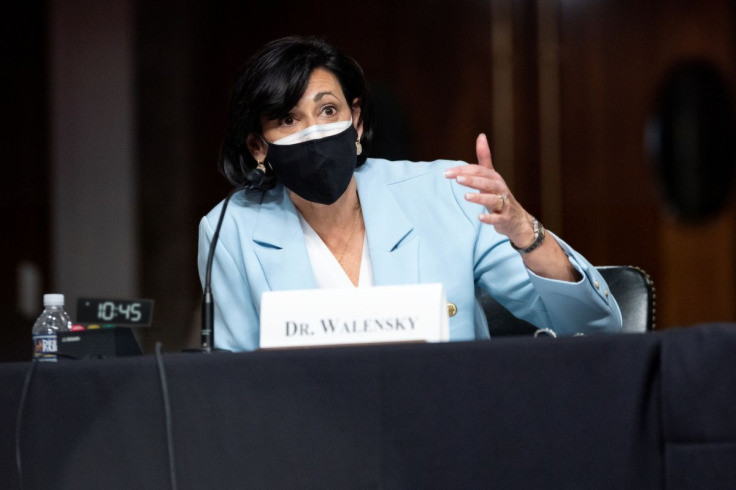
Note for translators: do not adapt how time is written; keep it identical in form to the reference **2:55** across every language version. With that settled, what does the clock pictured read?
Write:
**10:45**
